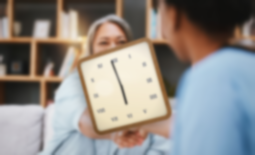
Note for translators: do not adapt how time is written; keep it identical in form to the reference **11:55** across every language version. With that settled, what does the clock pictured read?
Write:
**5:59**
